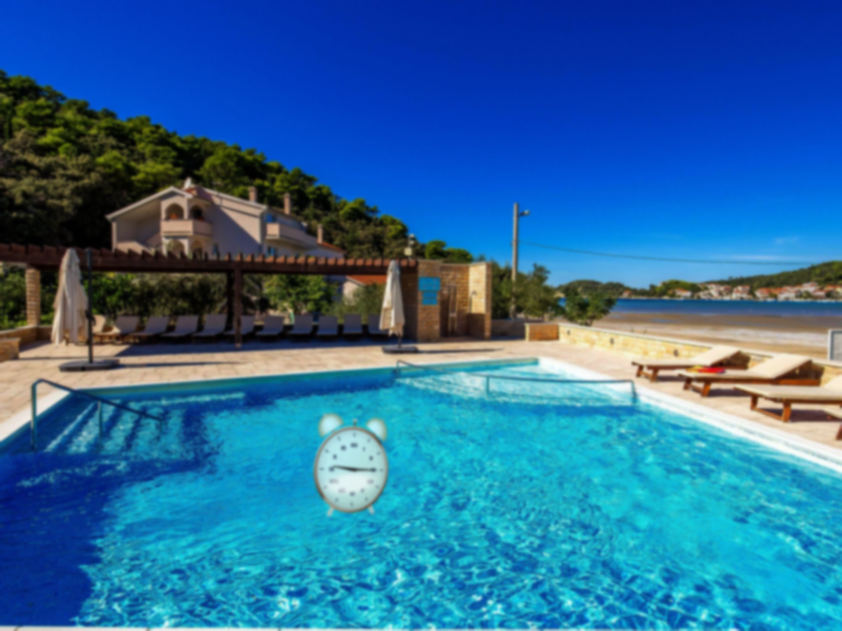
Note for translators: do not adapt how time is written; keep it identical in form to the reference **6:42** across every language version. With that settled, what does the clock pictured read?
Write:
**9:15**
